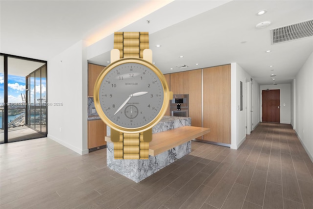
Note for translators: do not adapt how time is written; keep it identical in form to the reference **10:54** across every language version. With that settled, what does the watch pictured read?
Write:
**2:37**
